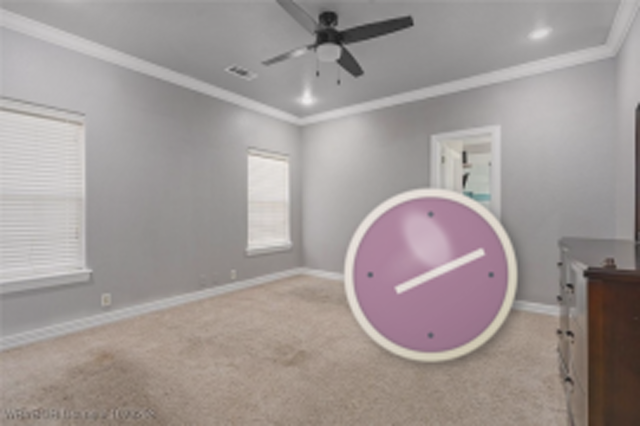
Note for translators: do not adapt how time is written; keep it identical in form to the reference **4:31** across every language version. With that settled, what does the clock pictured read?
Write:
**8:11**
